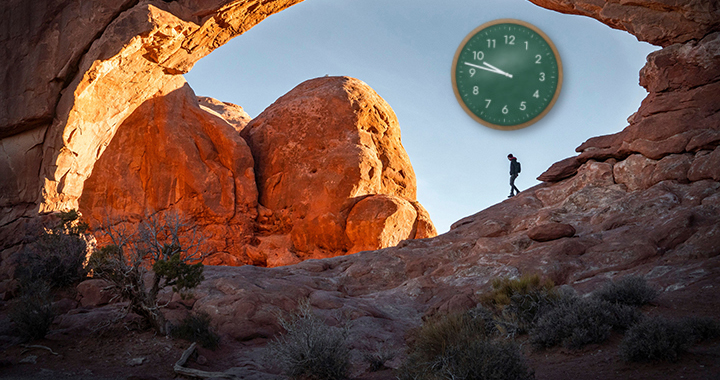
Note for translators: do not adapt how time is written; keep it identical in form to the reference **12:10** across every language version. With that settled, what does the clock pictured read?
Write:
**9:47**
